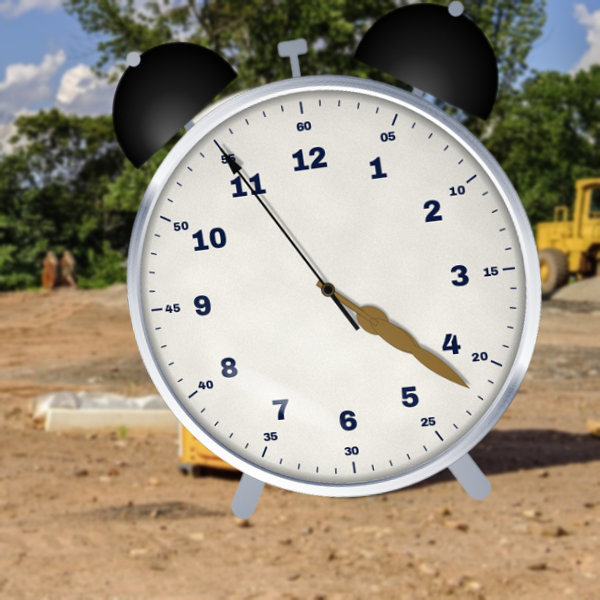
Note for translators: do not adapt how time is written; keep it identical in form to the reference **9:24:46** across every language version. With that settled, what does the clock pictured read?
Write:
**4:21:55**
